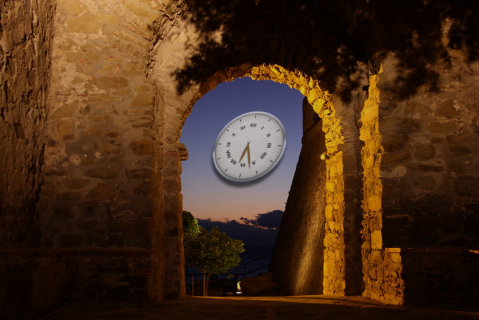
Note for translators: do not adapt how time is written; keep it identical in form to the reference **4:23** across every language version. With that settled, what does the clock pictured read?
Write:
**6:27**
